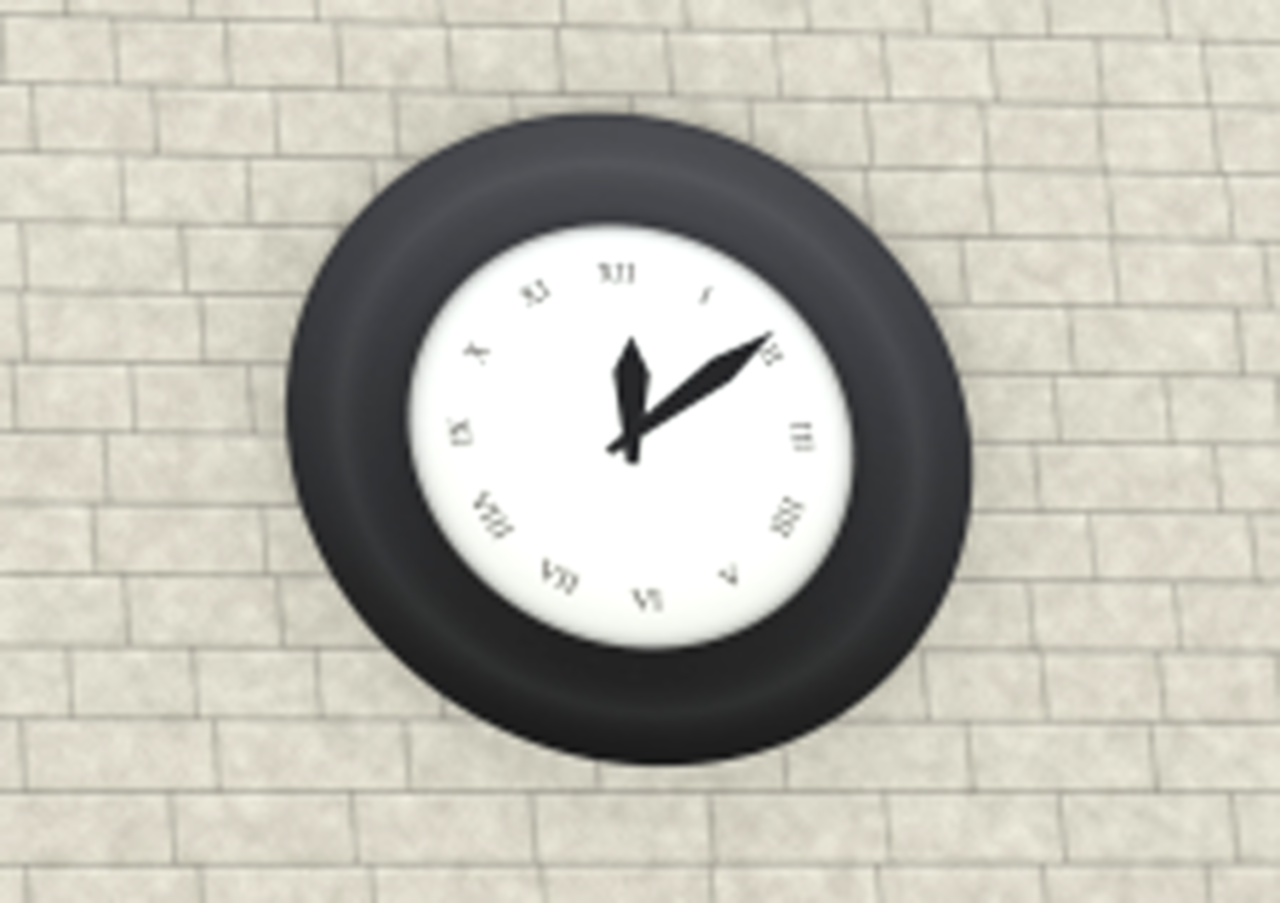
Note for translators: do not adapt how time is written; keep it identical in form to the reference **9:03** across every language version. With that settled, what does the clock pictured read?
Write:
**12:09**
